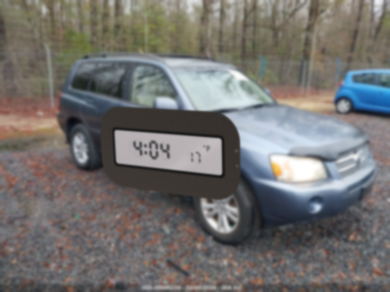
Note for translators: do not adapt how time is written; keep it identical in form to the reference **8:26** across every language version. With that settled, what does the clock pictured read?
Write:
**4:04**
